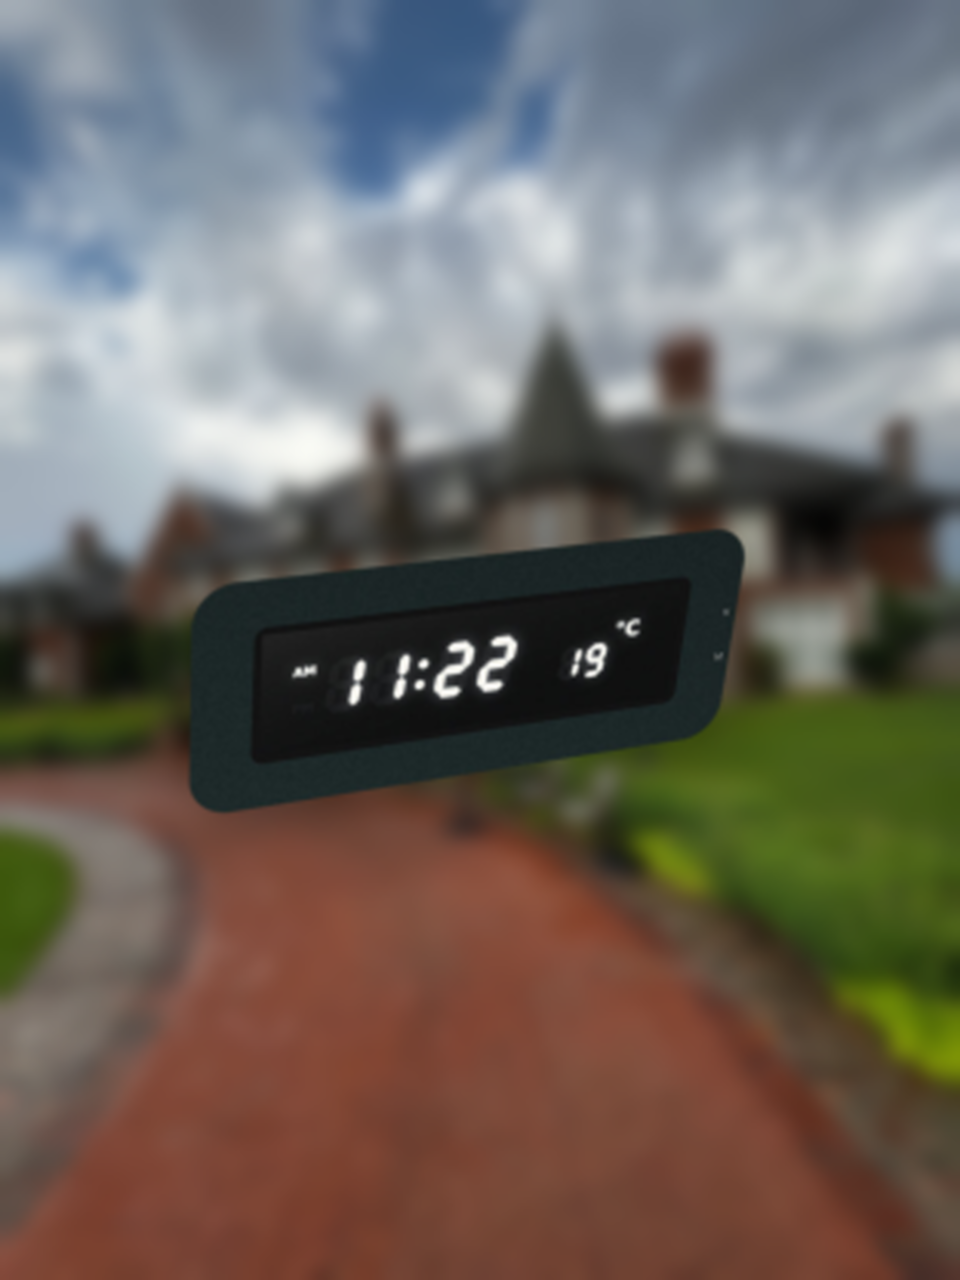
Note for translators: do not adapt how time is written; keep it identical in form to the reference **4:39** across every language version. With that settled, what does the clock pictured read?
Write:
**11:22**
